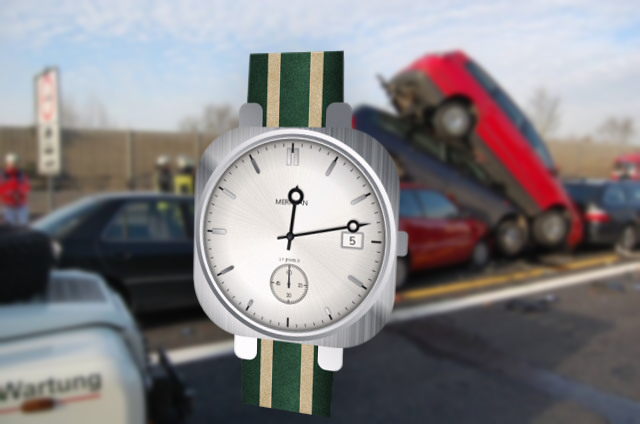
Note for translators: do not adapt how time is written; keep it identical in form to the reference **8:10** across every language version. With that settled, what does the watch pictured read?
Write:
**12:13**
